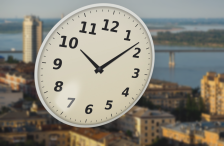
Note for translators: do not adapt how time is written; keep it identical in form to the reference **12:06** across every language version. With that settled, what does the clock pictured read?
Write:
**10:08**
